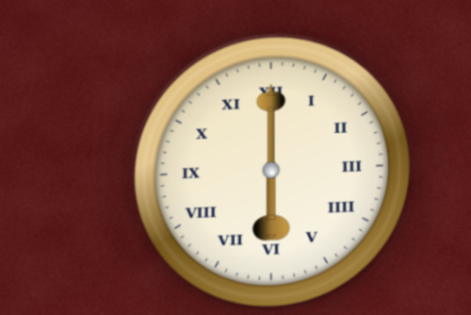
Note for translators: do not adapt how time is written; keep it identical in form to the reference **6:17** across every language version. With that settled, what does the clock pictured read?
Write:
**6:00**
